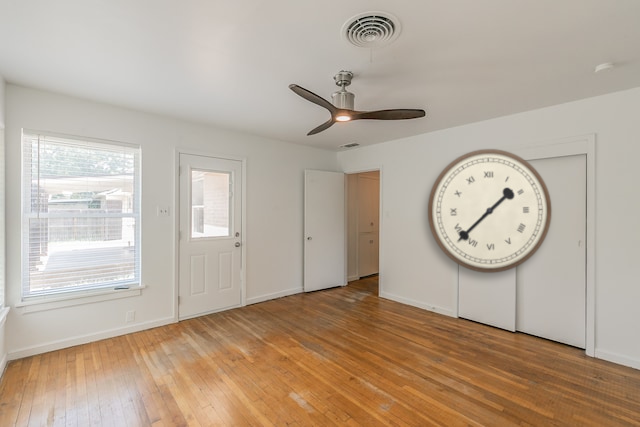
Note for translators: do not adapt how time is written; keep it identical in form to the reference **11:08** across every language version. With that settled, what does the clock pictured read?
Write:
**1:38**
